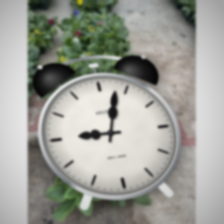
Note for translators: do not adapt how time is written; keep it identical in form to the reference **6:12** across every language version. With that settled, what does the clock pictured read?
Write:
**9:03**
